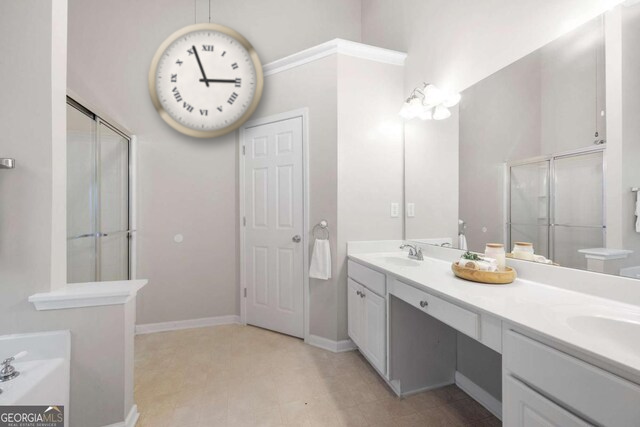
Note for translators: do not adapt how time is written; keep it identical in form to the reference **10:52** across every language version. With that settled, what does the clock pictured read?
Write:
**2:56**
